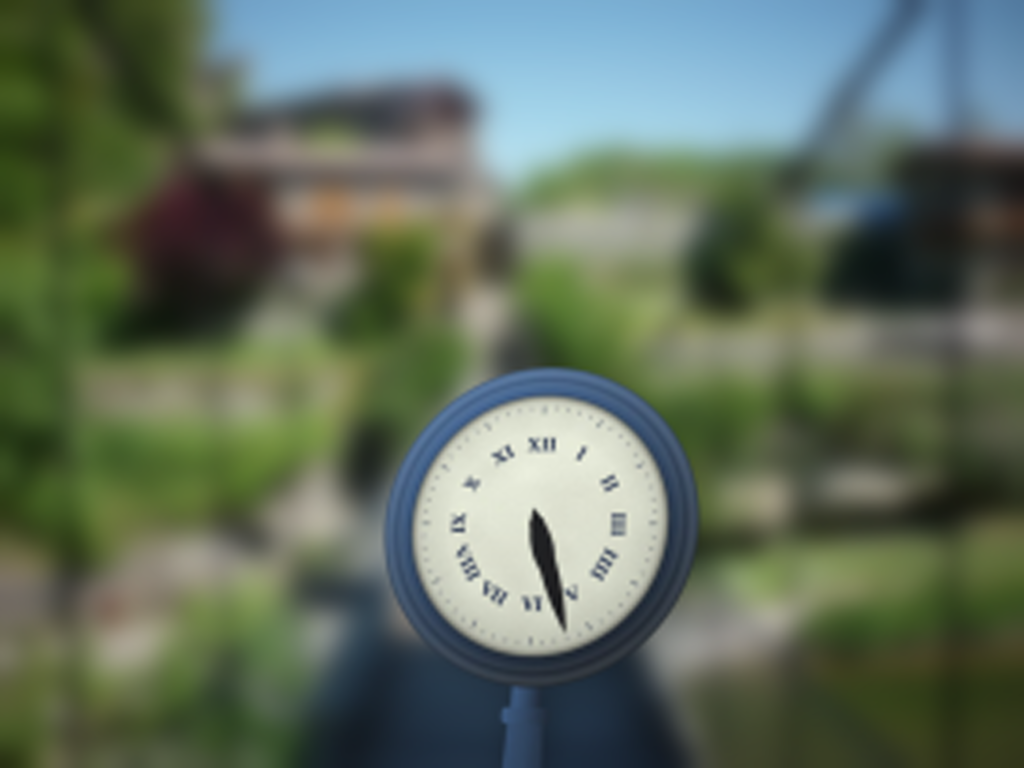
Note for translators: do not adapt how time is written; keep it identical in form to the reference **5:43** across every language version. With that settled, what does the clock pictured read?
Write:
**5:27**
